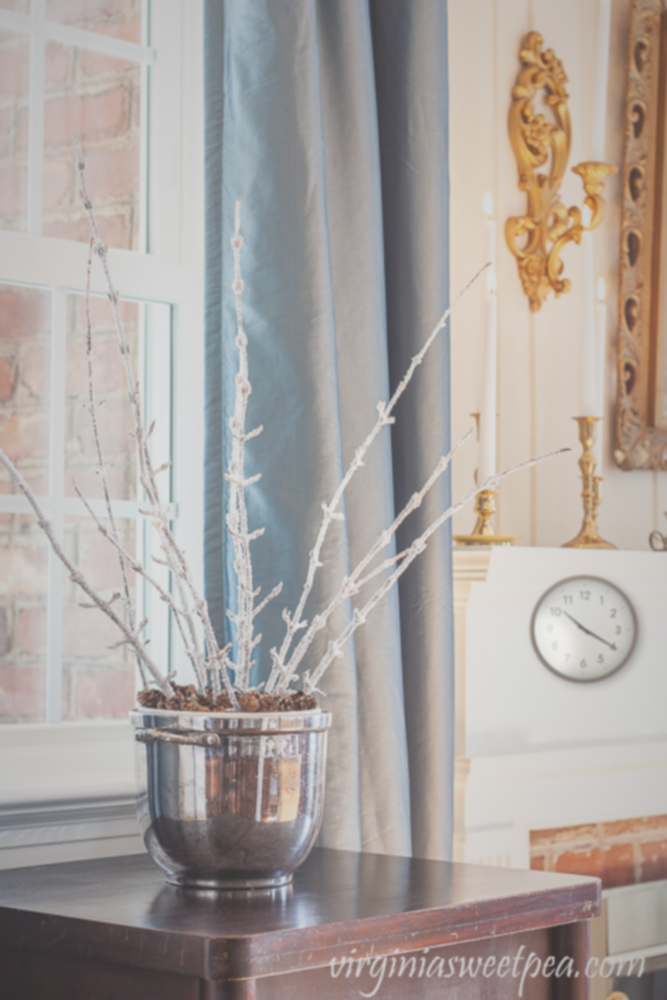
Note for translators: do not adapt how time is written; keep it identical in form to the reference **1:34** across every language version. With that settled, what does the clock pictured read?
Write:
**10:20**
